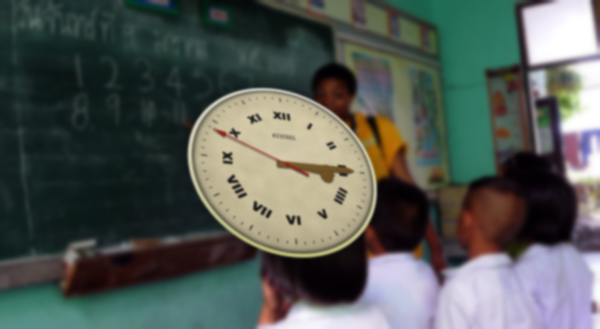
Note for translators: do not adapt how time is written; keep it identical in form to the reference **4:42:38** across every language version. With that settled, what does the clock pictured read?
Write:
**3:14:49**
